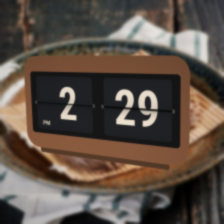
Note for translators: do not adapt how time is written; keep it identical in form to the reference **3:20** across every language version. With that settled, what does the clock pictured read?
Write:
**2:29**
